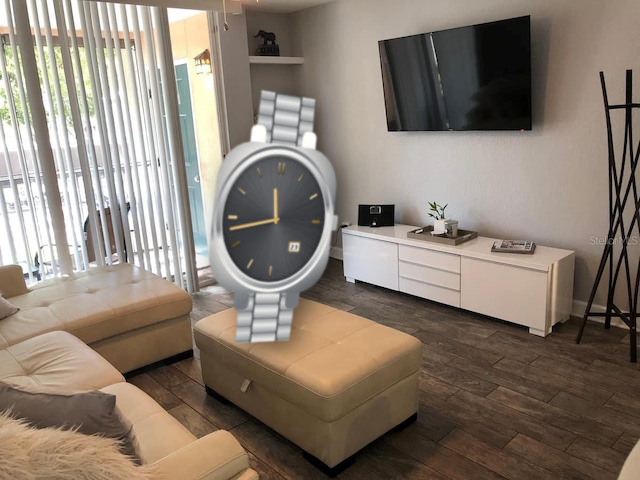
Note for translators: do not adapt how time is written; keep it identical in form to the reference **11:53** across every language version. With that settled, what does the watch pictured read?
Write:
**11:43**
